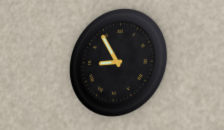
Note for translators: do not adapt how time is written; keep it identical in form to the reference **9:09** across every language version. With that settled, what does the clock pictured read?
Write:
**8:54**
